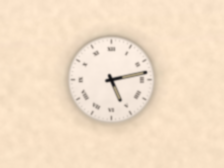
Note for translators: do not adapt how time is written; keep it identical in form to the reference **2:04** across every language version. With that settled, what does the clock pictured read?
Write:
**5:13**
